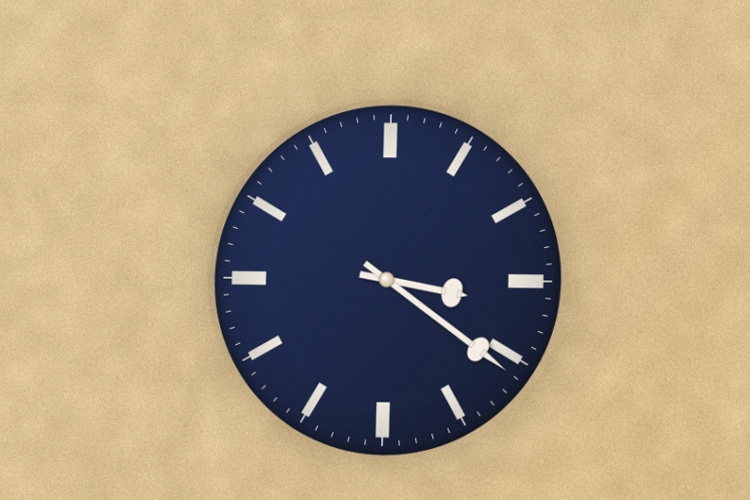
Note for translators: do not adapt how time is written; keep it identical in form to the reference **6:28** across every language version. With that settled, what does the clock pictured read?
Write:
**3:21**
